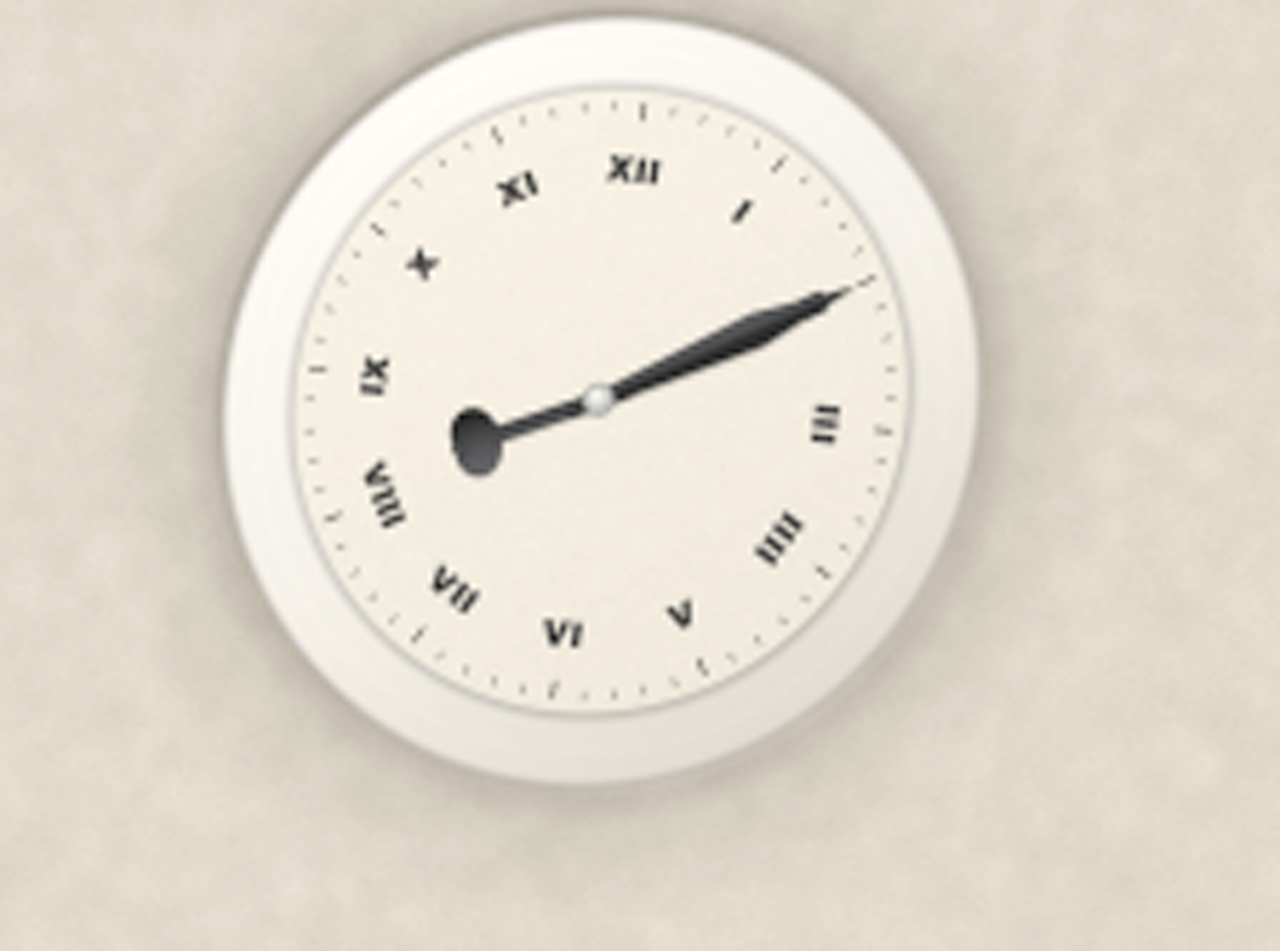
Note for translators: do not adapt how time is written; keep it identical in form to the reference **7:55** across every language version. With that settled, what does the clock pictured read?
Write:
**8:10**
